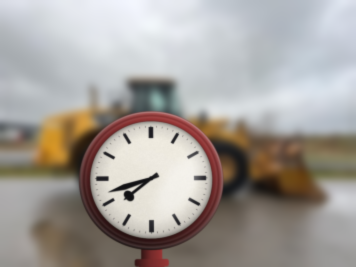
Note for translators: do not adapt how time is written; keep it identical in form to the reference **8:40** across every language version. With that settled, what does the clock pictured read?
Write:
**7:42**
